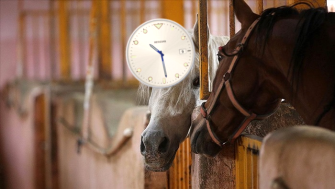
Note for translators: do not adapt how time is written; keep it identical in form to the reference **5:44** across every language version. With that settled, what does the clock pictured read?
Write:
**10:29**
